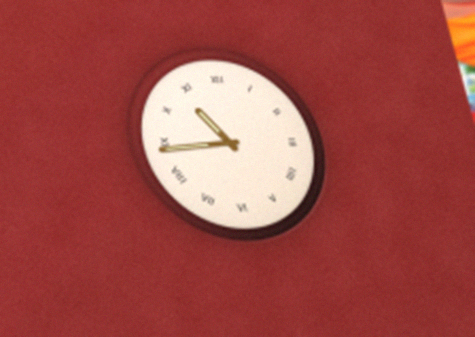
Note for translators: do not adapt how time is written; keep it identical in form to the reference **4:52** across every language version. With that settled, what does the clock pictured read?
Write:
**10:44**
